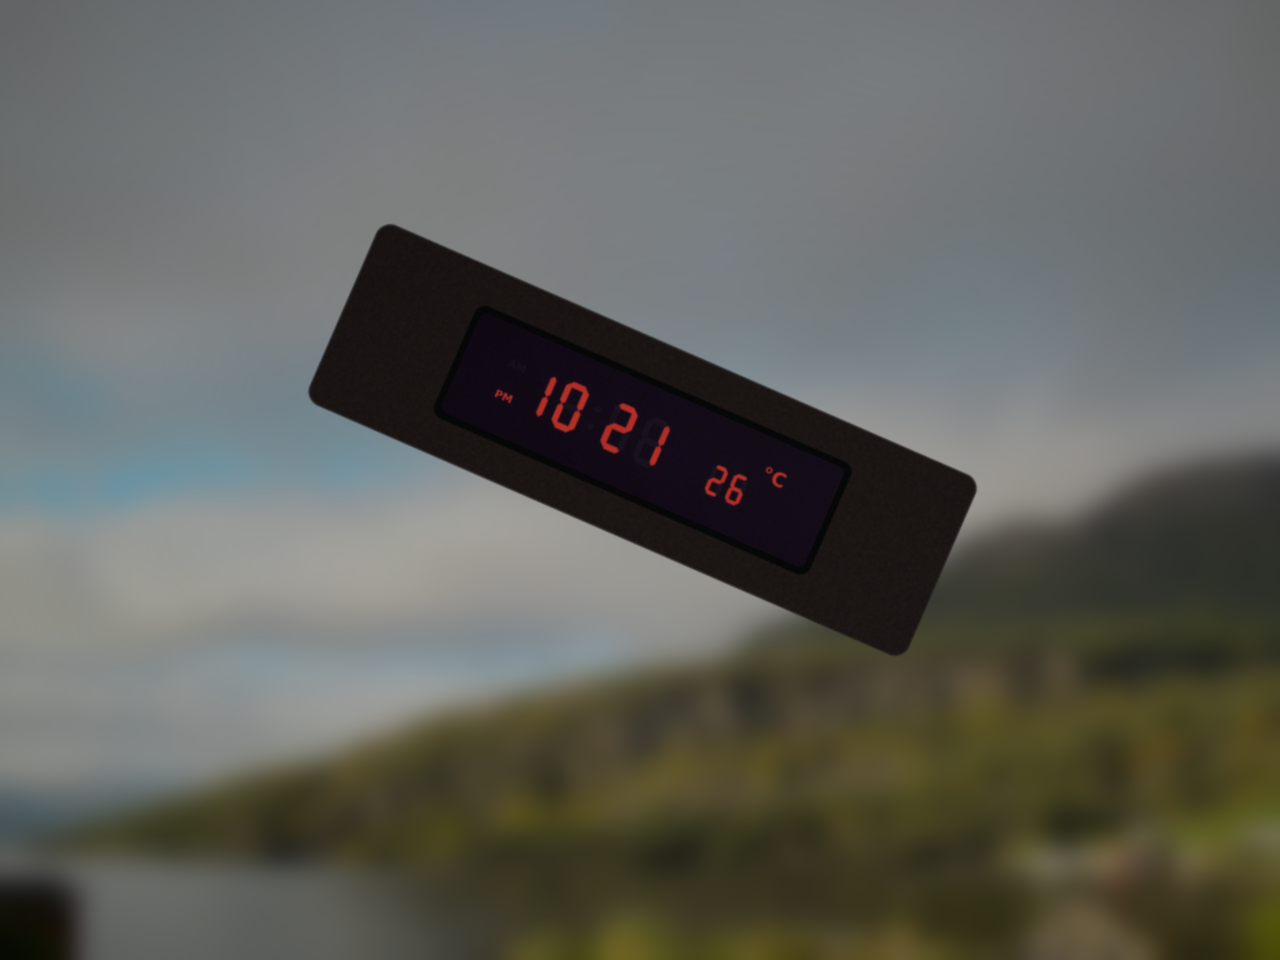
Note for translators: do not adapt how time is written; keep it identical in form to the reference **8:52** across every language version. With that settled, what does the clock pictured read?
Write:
**10:21**
